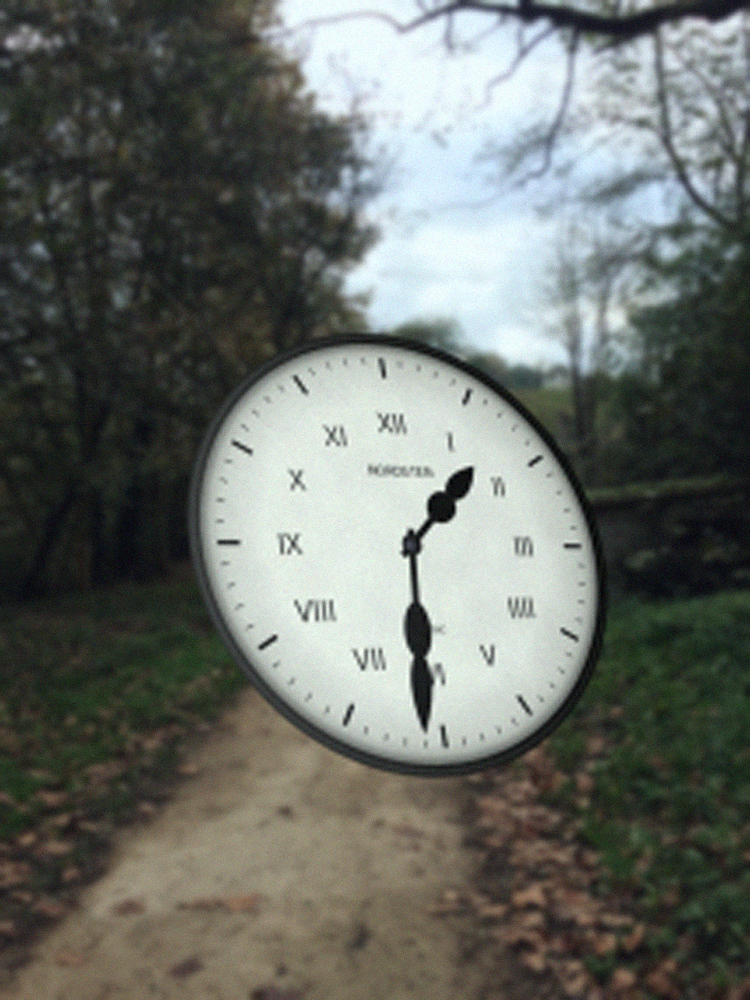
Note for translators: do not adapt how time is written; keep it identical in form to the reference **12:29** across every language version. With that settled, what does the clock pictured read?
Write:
**1:31**
